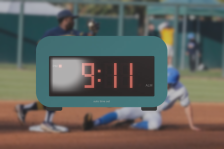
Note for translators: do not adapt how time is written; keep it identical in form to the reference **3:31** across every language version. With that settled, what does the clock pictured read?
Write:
**9:11**
